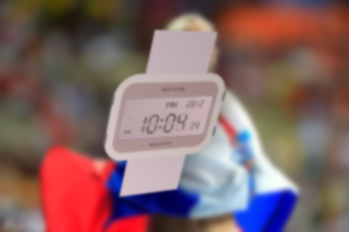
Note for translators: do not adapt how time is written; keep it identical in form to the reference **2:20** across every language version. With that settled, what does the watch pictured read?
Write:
**10:04**
